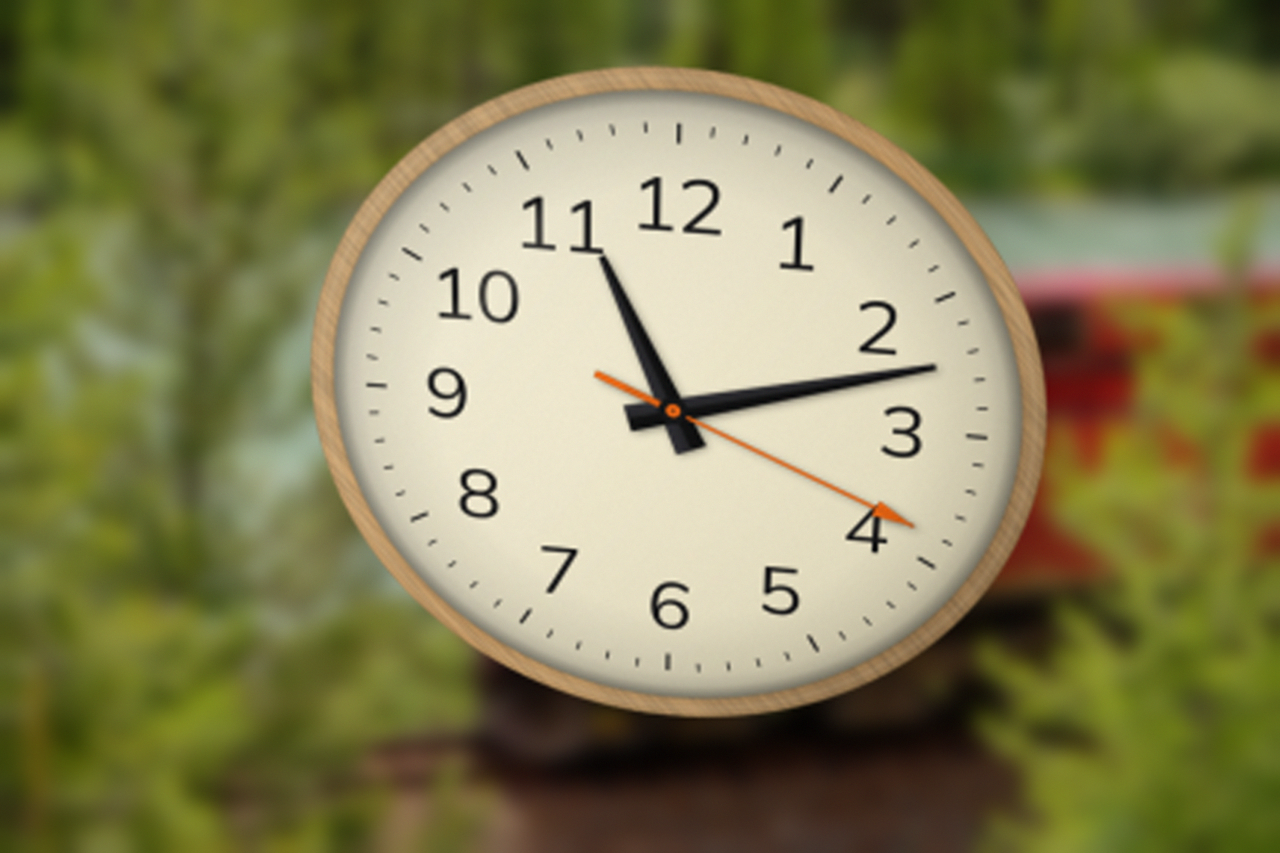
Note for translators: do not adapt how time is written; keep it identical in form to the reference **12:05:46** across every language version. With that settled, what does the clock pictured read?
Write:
**11:12:19**
